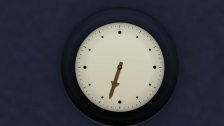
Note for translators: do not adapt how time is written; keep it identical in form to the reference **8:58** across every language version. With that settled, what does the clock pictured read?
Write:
**6:33**
